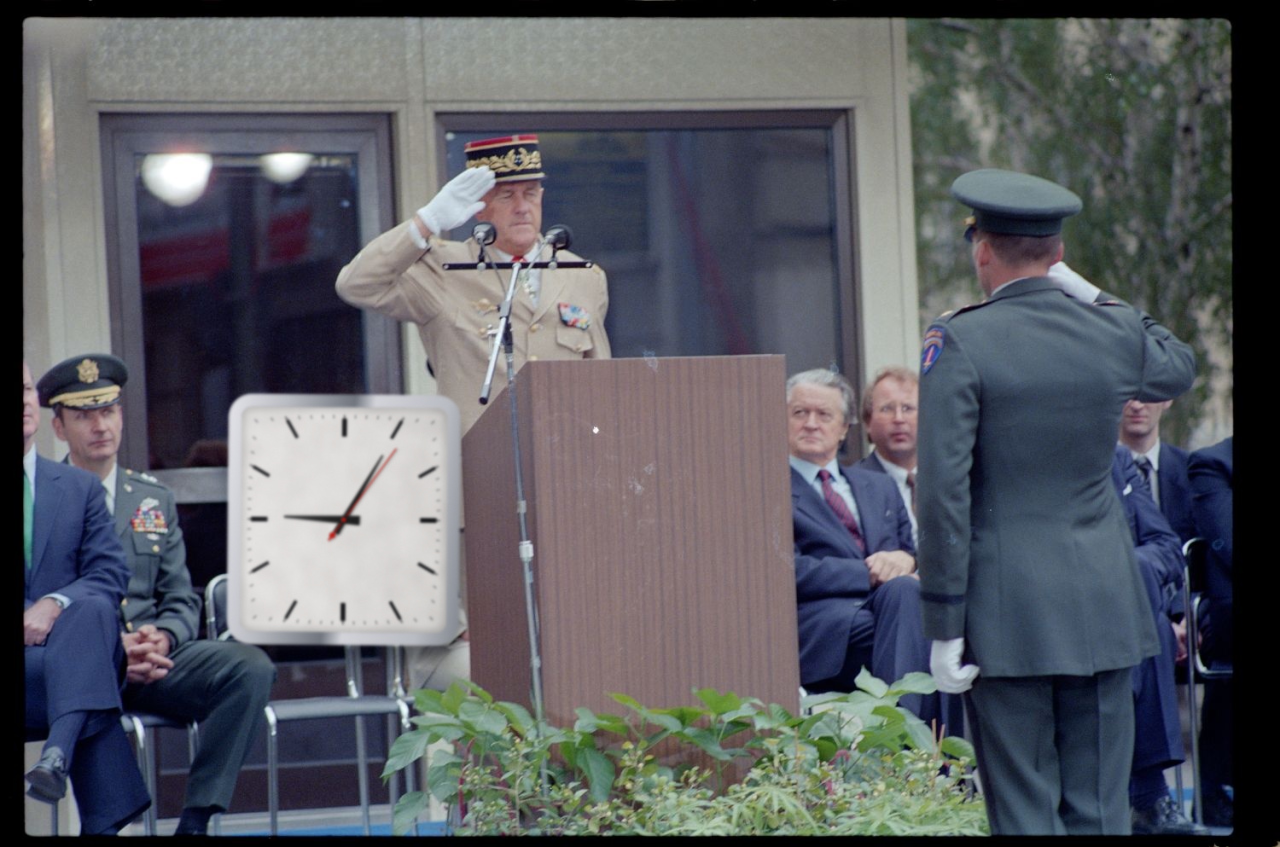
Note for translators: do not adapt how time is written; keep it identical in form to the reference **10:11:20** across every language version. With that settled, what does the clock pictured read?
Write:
**9:05:06**
